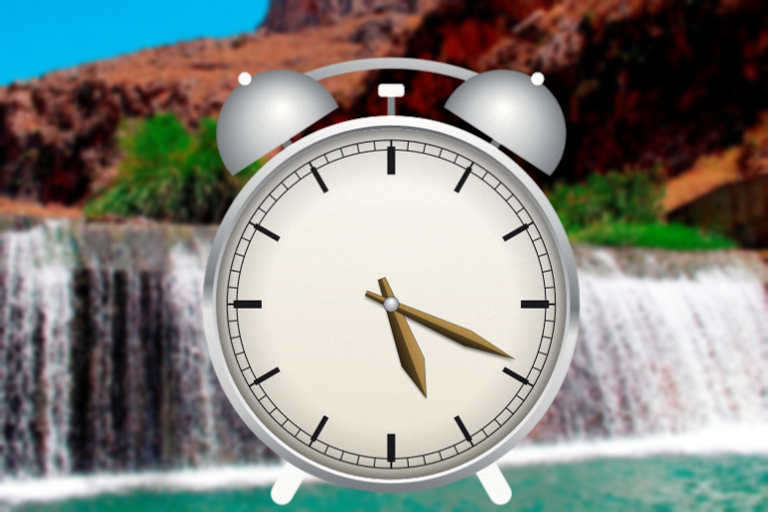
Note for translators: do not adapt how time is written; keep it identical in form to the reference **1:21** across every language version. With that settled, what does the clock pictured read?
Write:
**5:19**
